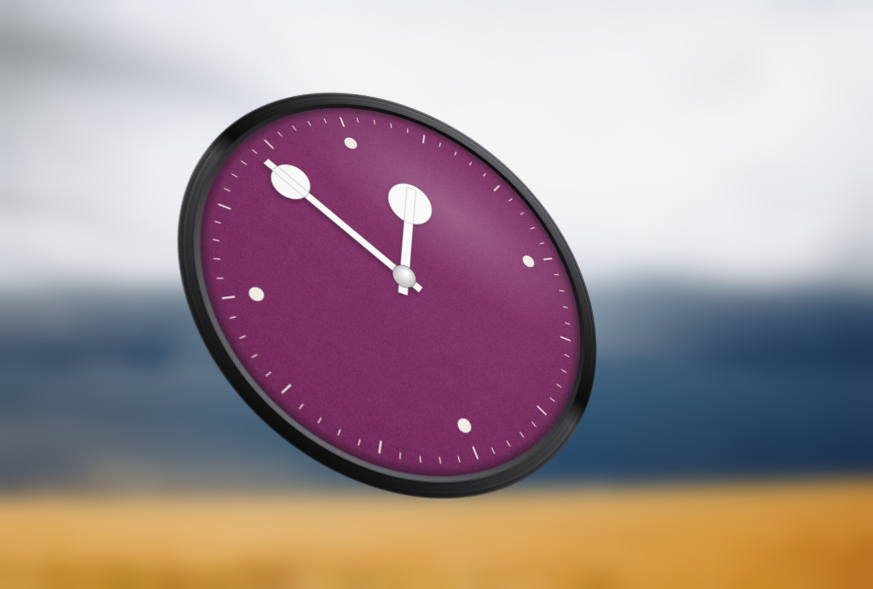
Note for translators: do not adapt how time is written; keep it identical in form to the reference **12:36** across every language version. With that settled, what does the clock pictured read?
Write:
**12:54**
